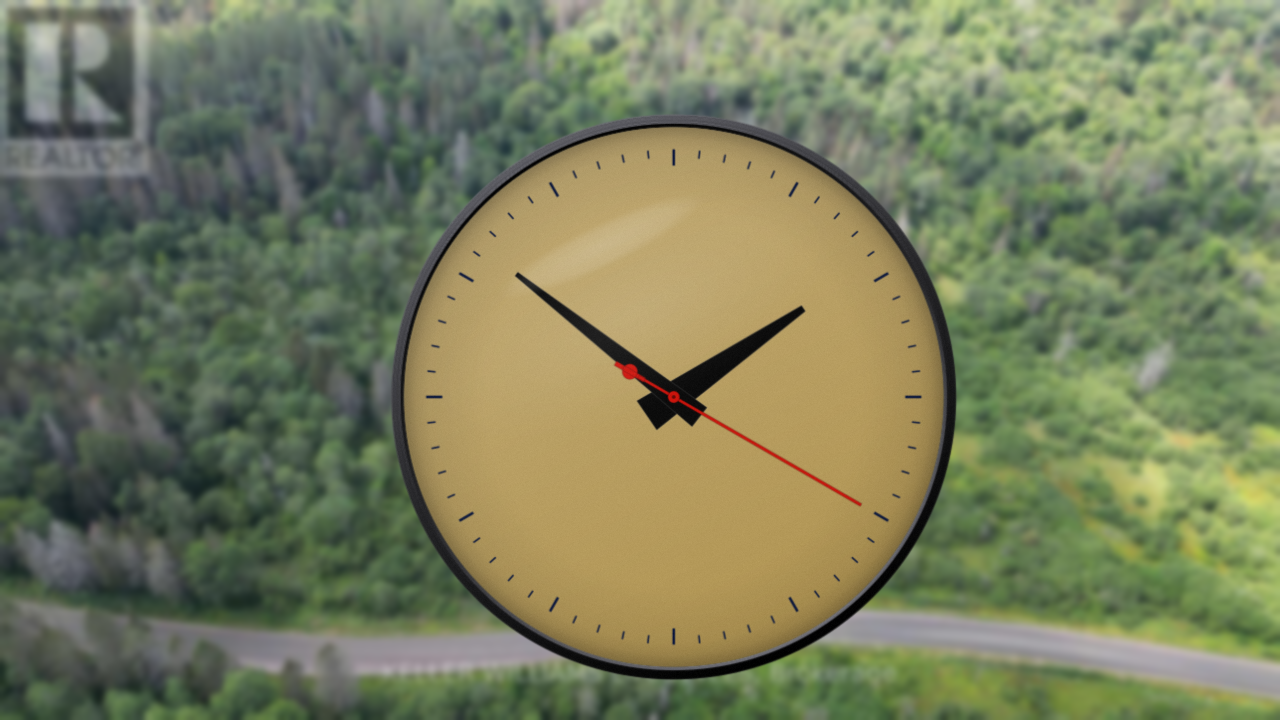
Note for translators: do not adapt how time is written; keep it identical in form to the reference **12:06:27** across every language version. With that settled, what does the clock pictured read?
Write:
**1:51:20**
